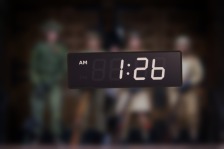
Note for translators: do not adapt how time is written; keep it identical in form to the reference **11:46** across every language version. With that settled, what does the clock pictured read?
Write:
**1:26**
